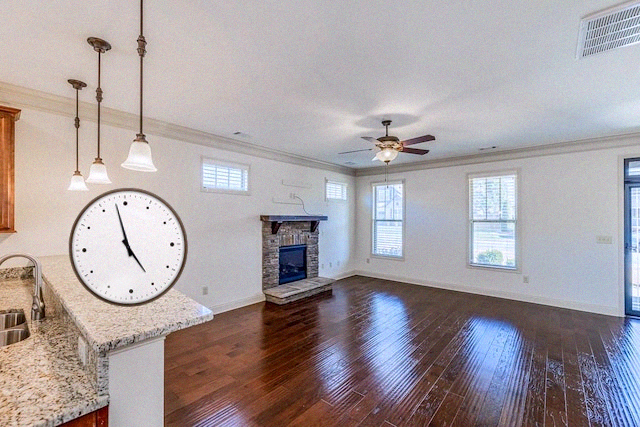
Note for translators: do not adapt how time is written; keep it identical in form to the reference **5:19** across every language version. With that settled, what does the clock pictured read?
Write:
**4:58**
